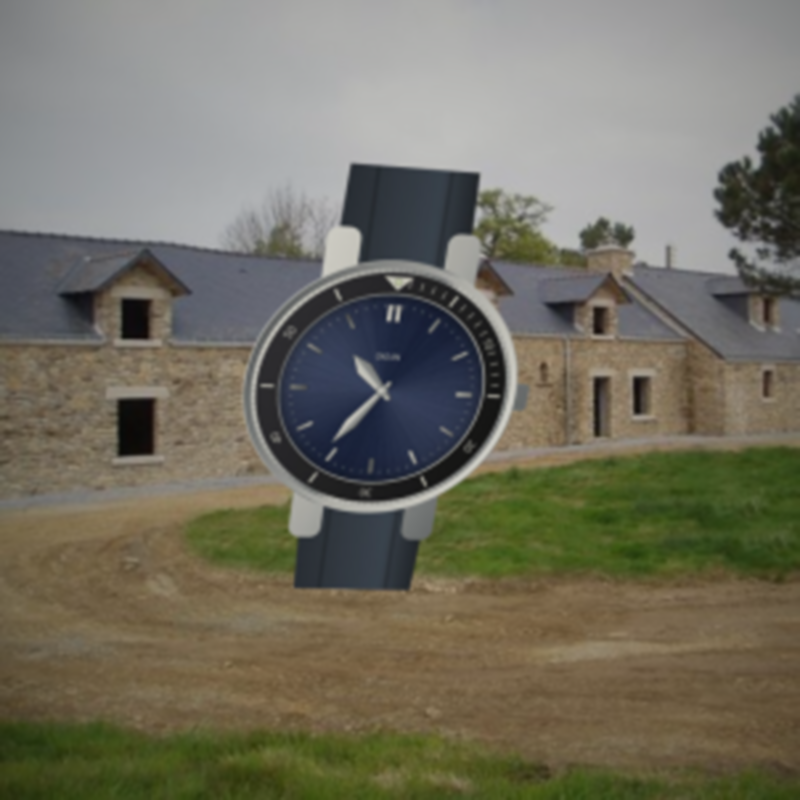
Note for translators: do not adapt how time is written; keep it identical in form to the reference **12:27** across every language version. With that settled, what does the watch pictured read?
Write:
**10:36**
